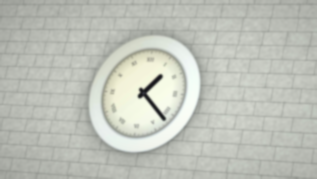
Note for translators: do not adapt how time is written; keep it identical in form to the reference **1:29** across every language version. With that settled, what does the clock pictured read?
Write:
**1:22**
